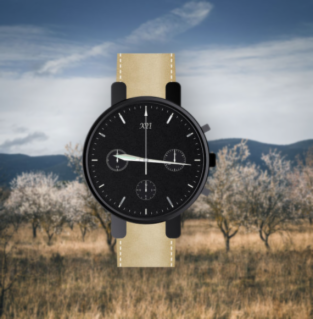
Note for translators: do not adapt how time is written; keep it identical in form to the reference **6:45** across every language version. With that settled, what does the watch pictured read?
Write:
**9:16**
